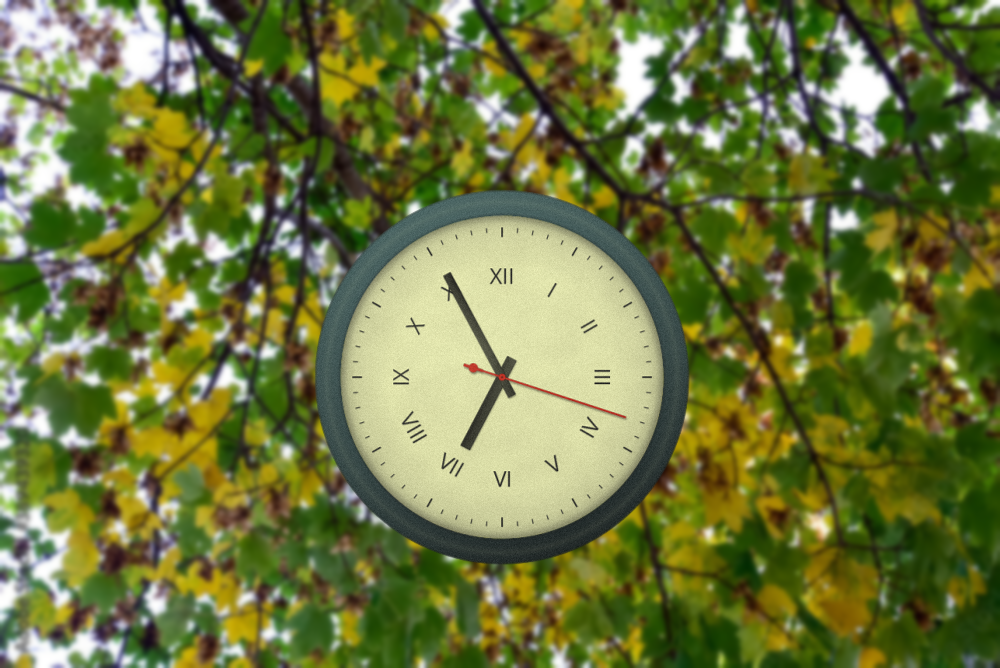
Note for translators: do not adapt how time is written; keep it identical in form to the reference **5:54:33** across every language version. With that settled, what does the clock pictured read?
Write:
**6:55:18**
